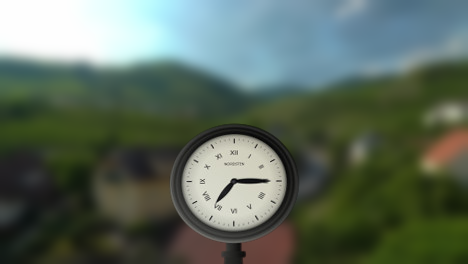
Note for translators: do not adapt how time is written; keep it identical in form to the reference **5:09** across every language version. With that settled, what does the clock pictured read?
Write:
**7:15**
